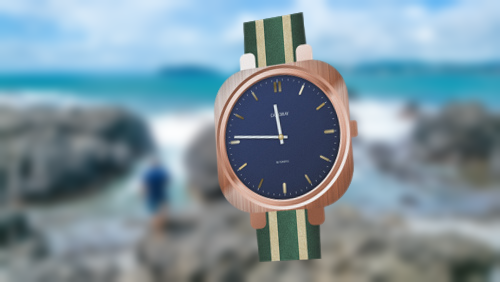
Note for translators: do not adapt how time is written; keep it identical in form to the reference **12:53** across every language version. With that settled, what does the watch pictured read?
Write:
**11:46**
